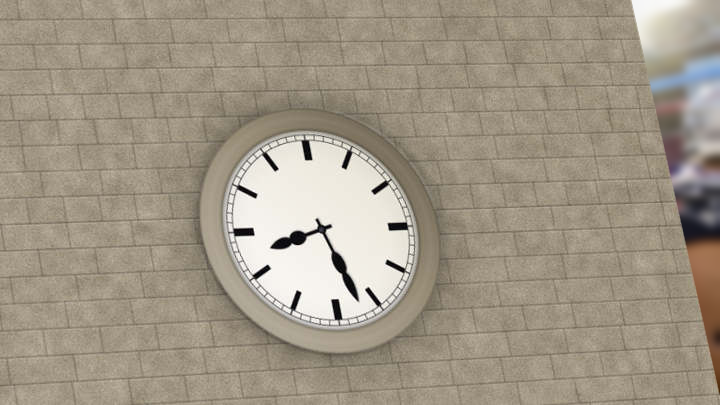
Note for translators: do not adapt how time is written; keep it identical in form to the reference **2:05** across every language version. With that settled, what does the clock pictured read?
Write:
**8:27**
